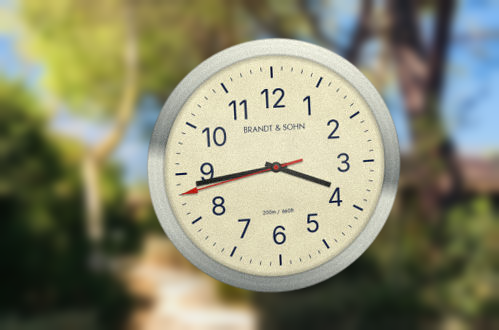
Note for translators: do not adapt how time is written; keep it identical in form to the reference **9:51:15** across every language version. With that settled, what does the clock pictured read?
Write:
**3:43:43**
